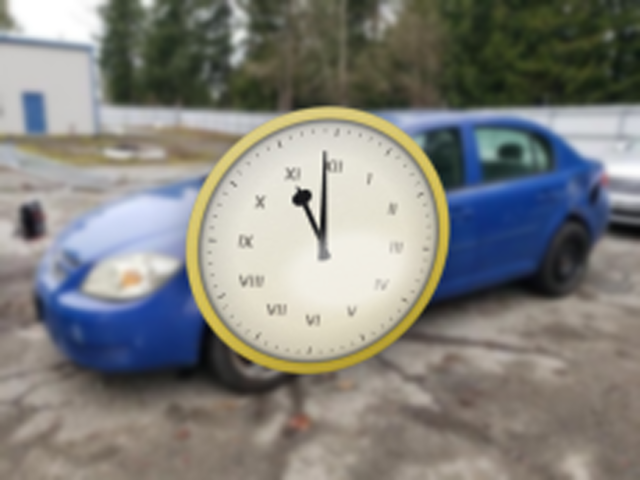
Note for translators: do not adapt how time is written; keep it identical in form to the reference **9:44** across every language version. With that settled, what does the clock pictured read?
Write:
**10:59**
